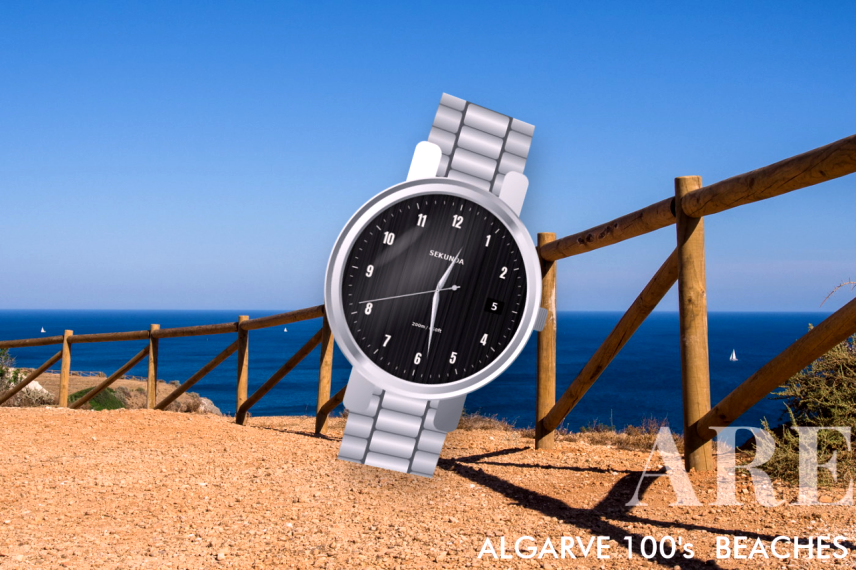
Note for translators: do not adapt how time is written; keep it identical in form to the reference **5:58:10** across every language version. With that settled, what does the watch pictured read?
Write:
**12:28:41**
